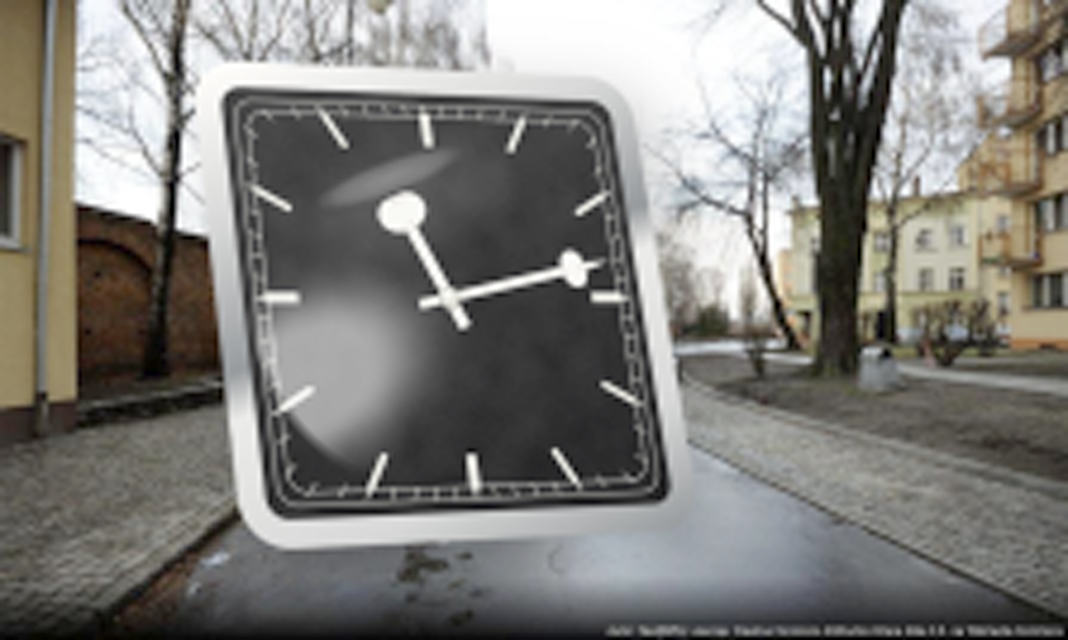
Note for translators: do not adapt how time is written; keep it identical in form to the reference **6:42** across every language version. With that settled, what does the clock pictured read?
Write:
**11:13**
